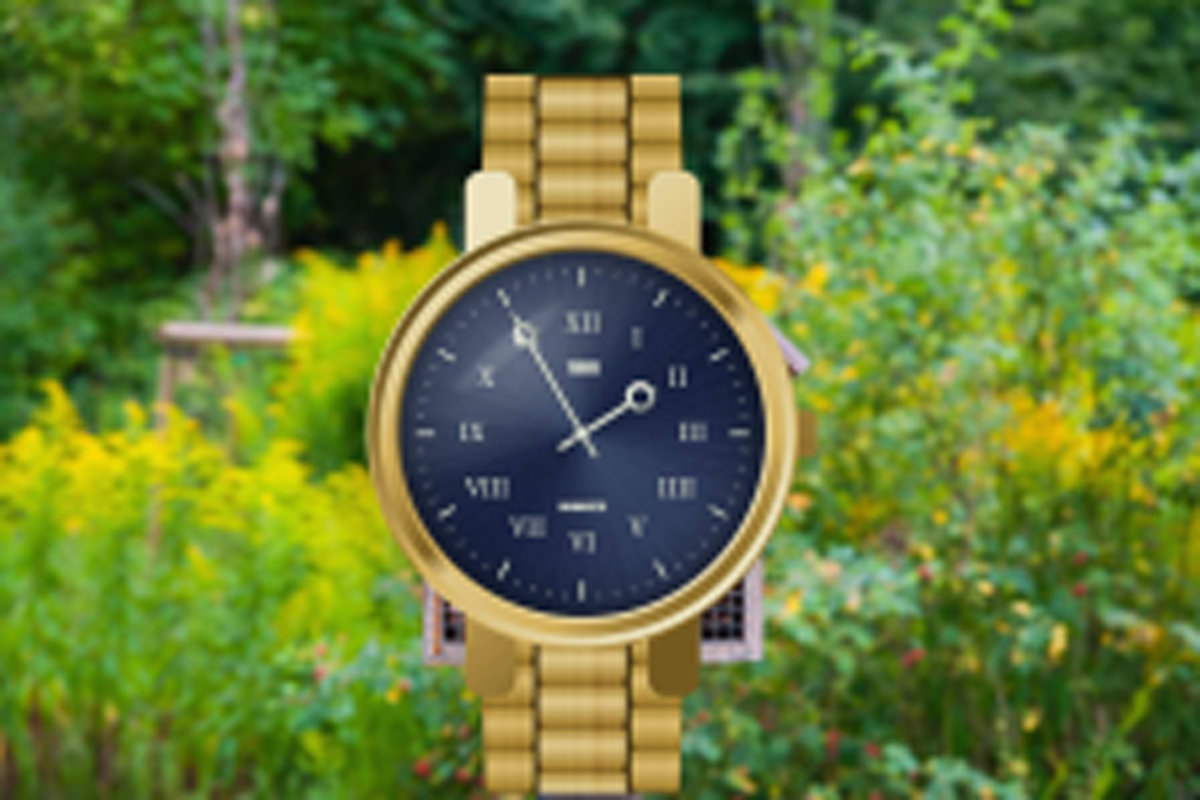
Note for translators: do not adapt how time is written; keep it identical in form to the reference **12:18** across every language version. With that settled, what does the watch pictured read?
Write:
**1:55**
